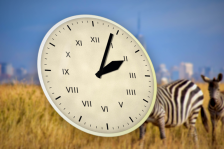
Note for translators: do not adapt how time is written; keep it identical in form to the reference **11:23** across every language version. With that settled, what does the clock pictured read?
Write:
**2:04**
